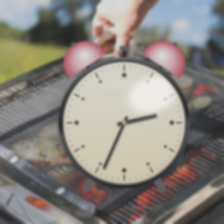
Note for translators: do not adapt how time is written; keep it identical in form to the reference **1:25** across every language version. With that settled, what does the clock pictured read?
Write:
**2:34**
